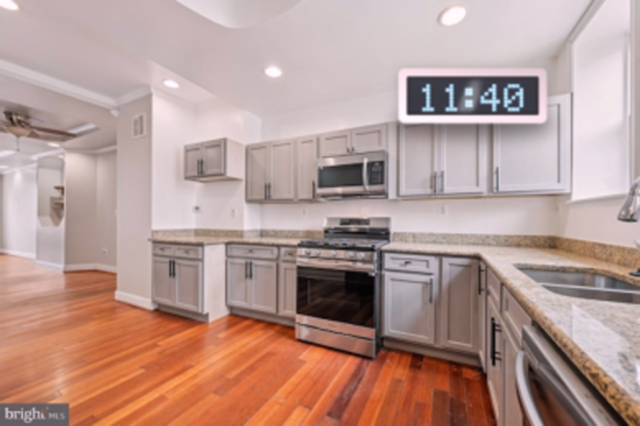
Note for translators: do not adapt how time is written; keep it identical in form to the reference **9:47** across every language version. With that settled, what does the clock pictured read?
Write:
**11:40**
